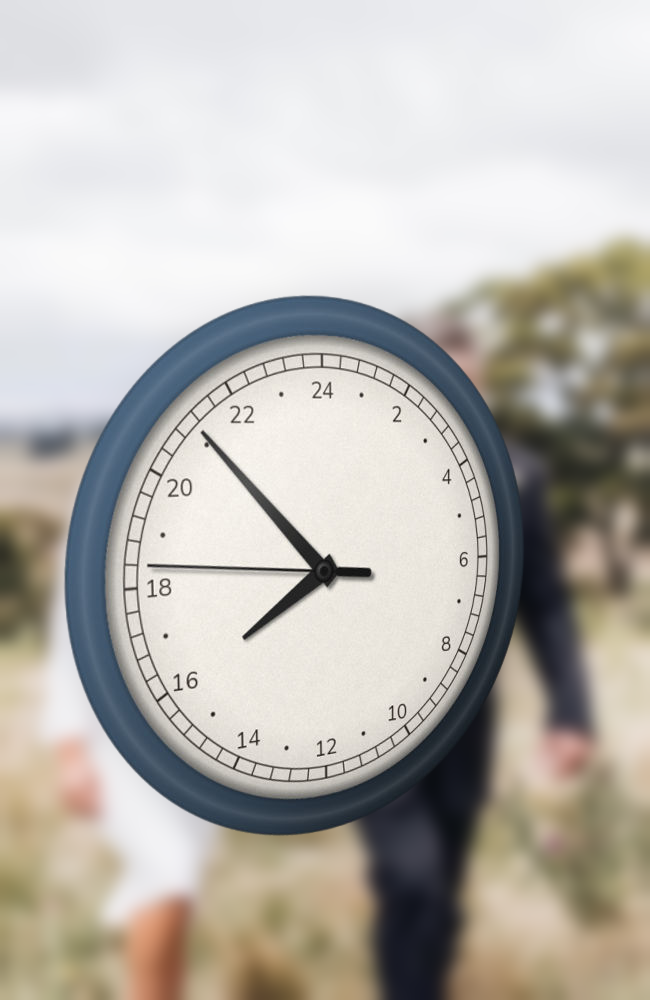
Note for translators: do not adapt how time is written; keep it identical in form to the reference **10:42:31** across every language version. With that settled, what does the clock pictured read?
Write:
**15:52:46**
